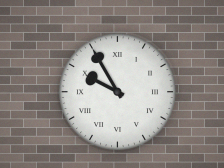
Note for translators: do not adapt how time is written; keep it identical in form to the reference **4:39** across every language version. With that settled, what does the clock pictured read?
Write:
**9:55**
